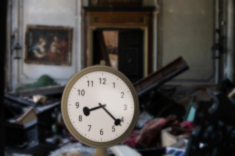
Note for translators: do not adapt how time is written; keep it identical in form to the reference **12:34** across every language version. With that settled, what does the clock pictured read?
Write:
**8:22**
